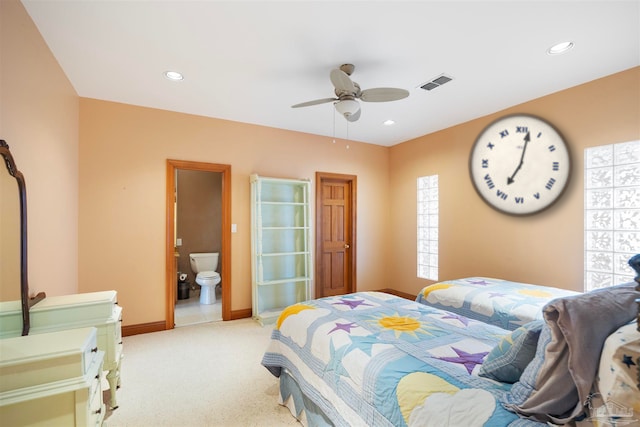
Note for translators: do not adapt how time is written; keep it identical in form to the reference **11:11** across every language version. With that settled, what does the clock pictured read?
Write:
**7:02**
